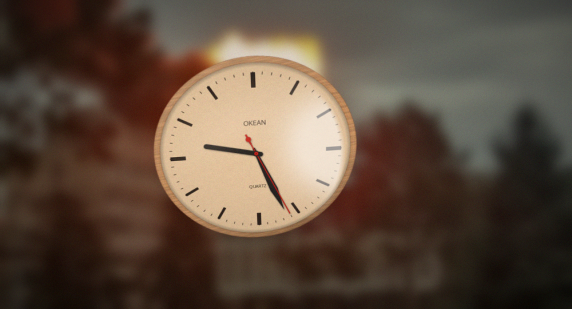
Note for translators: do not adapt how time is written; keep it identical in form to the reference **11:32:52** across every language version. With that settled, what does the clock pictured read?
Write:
**9:26:26**
